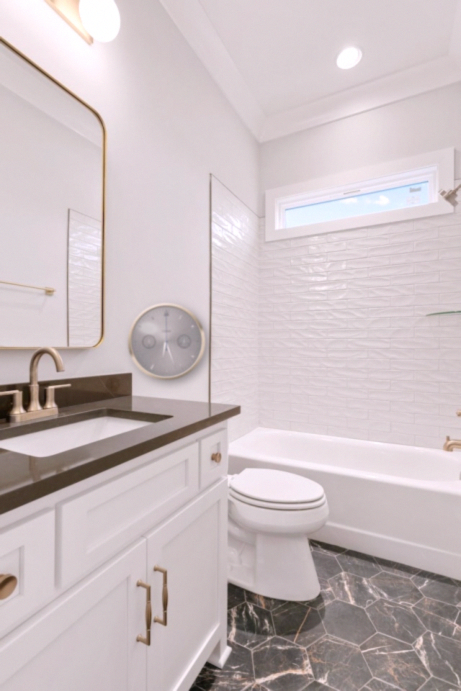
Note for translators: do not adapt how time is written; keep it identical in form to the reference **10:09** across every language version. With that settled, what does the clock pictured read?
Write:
**6:27**
